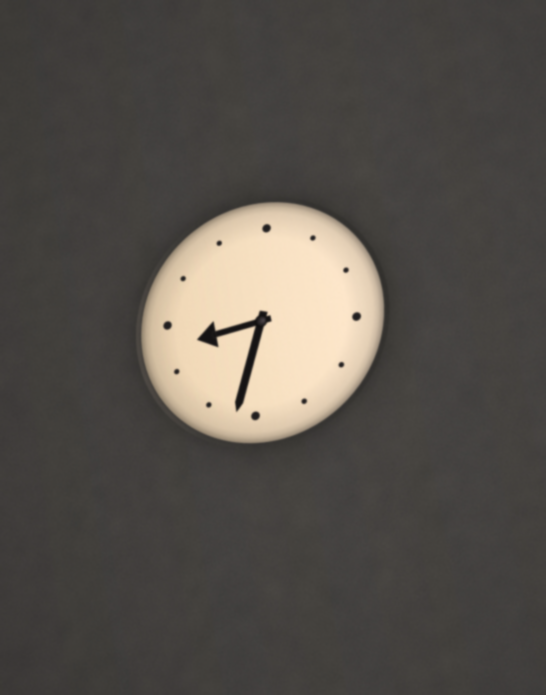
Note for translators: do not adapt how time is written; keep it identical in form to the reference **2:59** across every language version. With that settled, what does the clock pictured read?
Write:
**8:32**
